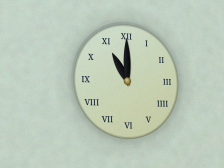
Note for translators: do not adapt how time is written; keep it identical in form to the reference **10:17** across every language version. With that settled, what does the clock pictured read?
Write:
**11:00**
